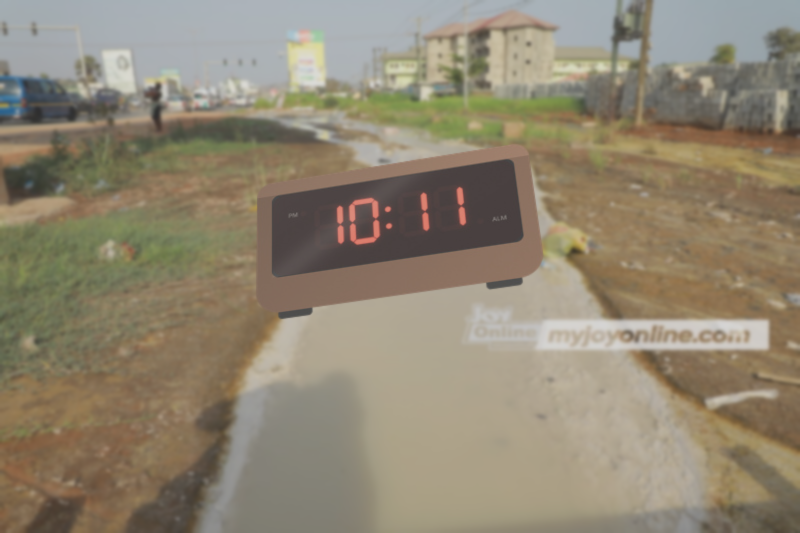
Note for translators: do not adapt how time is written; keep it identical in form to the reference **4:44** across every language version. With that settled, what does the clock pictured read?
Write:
**10:11**
